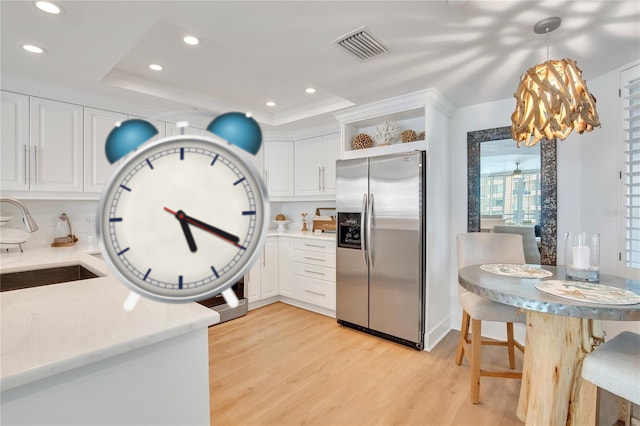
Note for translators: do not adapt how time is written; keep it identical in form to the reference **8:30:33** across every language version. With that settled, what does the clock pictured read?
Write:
**5:19:20**
